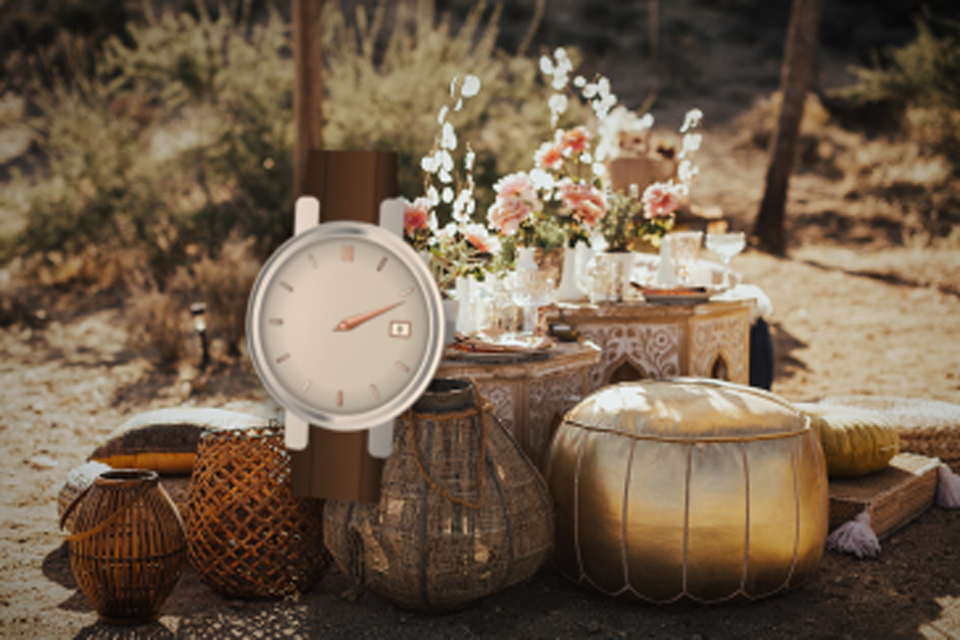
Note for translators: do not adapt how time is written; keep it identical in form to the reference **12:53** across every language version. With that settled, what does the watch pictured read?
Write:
**2:11**
